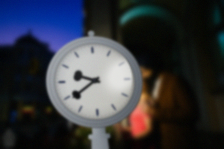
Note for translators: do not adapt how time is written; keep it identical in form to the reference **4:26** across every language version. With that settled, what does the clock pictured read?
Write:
**9:39**
